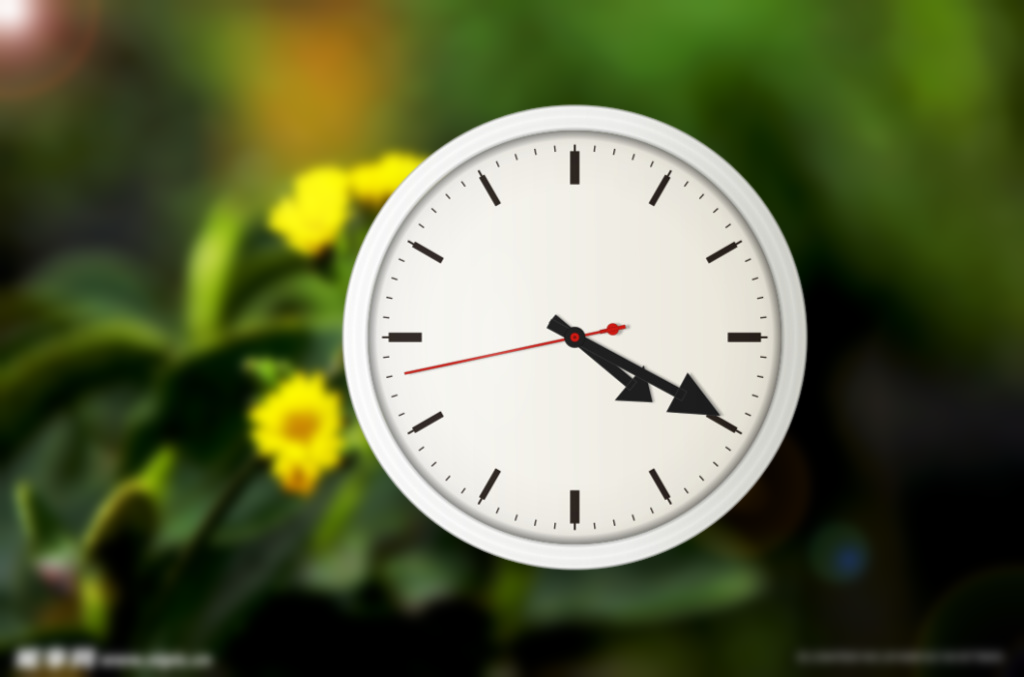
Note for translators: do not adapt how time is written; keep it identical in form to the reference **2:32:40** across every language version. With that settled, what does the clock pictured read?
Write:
**4:19:43**
